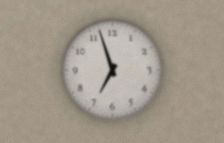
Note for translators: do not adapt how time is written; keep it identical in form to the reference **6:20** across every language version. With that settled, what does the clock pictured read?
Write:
**6:57**
